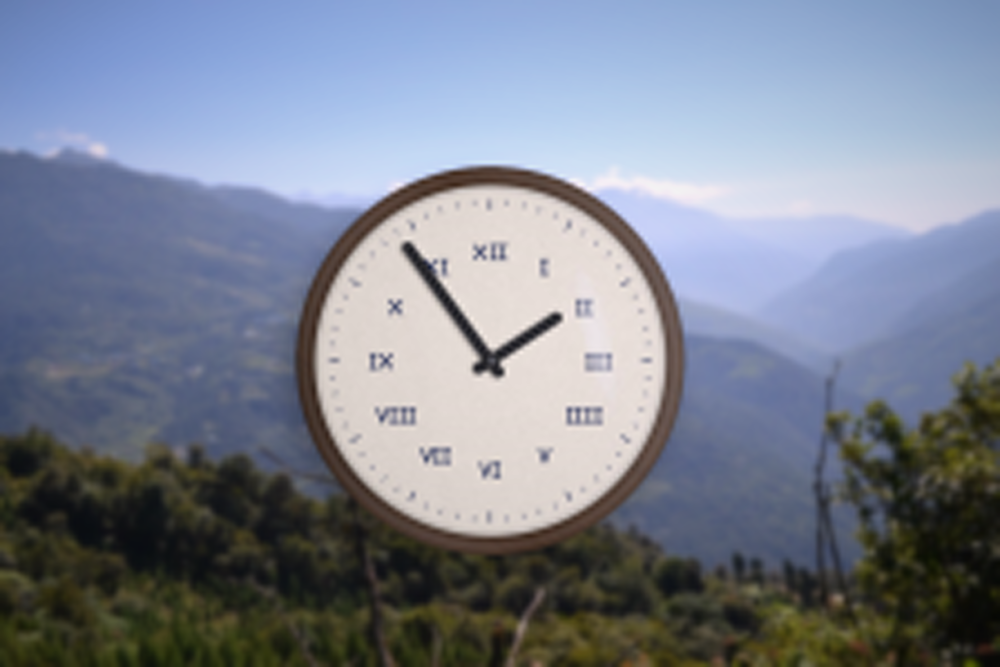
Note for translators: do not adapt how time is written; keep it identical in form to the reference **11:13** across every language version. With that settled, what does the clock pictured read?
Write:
**1:54**
